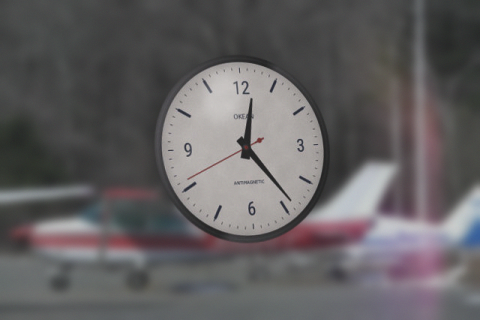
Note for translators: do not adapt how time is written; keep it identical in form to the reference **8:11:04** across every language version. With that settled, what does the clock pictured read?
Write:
**12:23:41**
